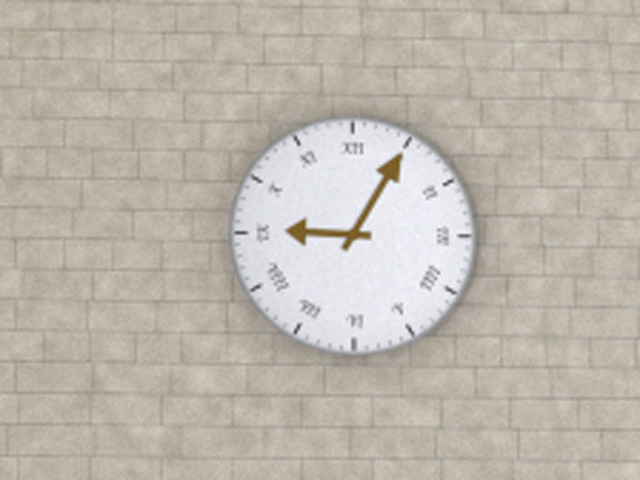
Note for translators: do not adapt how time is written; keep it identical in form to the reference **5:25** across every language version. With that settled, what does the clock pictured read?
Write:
**9:05**
